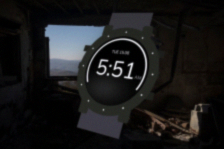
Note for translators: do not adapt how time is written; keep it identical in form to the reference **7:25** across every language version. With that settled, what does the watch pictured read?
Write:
**5:51**
